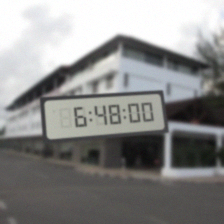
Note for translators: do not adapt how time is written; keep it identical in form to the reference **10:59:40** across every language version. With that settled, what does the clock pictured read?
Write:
**6:48:00**
